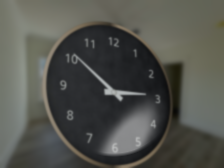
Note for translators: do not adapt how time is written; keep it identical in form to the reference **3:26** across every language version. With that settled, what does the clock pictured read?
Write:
**2:51**
